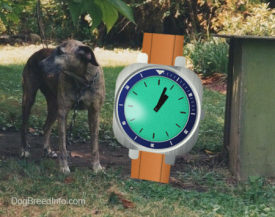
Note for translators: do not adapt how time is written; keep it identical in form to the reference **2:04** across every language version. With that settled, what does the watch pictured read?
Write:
**1:03**
